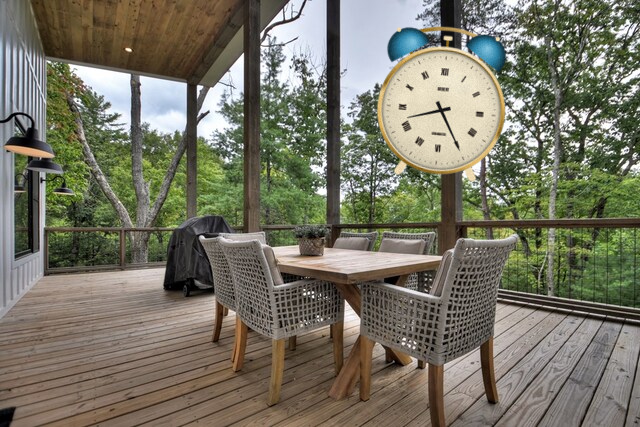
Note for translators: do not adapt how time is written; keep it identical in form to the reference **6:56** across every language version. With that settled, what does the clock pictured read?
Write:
**8:25**
